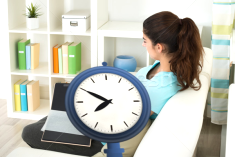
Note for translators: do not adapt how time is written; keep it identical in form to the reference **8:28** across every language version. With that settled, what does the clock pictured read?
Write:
**7:50**
